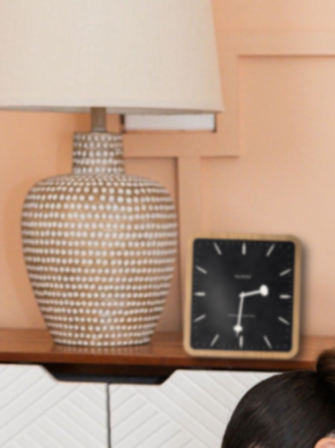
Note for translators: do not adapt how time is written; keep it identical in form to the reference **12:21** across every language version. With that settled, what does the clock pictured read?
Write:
**2:31**
